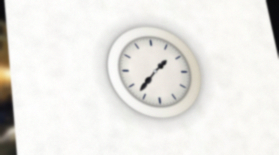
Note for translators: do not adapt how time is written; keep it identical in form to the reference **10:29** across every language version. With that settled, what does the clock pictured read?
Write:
**1:37**
